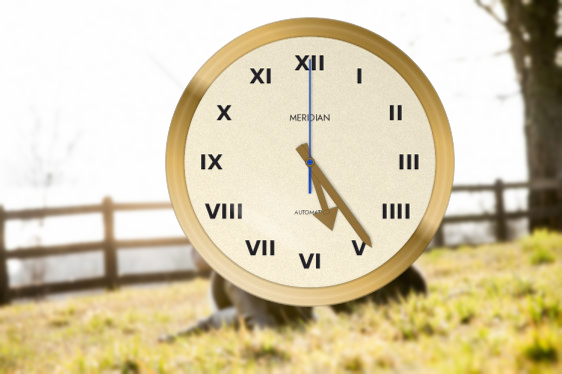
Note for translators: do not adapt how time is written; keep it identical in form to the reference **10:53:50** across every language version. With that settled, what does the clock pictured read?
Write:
**5:24:00**
